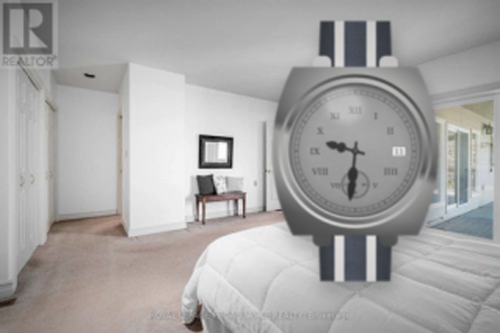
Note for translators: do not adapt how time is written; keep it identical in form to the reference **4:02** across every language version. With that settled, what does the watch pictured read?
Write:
**9:31**
